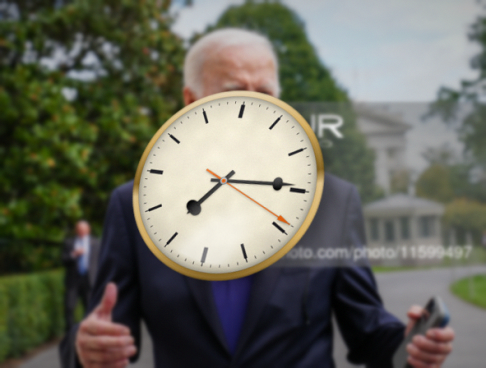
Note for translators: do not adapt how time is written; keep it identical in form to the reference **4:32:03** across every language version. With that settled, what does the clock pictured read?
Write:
**7:14:19**
